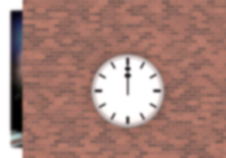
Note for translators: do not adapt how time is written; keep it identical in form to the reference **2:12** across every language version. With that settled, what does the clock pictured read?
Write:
**12:00**
